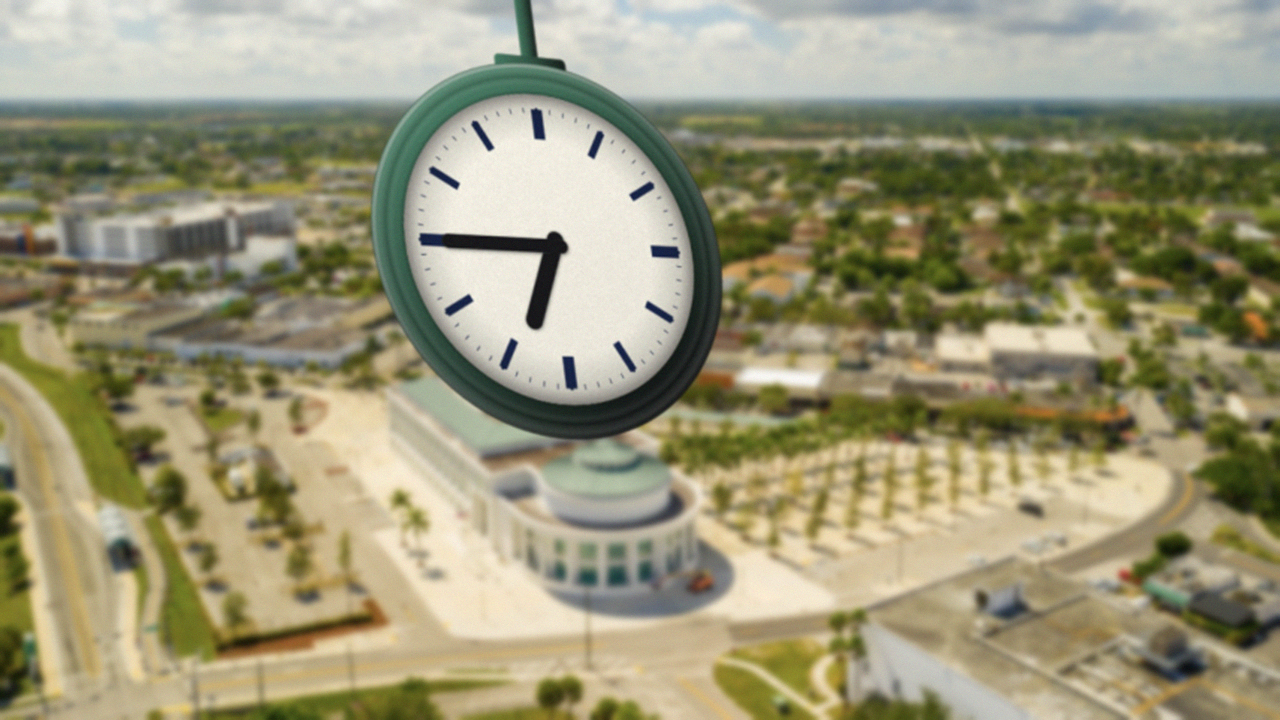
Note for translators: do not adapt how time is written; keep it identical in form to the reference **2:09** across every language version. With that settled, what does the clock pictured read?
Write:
**6:45**
